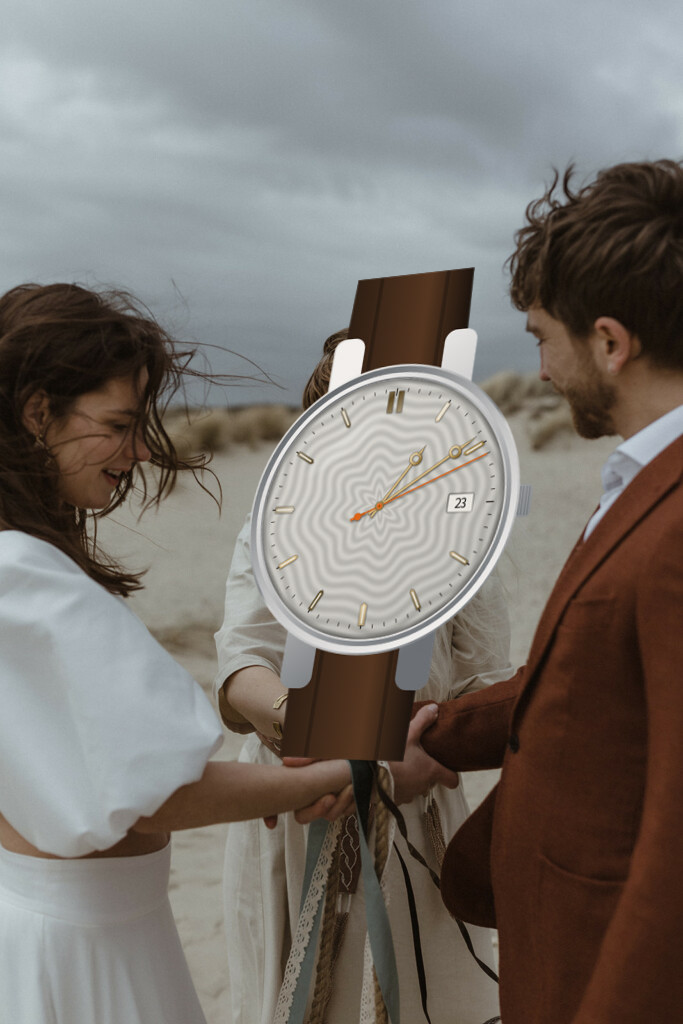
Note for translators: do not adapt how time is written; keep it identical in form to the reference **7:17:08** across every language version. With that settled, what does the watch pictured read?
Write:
**1:09:11**
